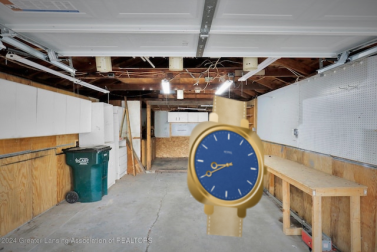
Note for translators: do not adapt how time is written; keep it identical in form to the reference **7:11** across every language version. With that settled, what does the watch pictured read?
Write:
**8:40**
